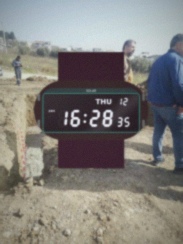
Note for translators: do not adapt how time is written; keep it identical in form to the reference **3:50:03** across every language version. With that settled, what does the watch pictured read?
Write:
**16:28:35**
